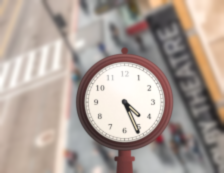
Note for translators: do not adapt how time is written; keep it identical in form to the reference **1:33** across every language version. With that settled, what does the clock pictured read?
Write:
**4:26**
